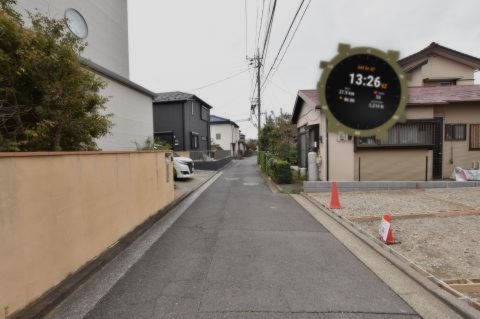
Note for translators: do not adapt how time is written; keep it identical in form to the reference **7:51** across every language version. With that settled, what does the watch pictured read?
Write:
**13:26**
